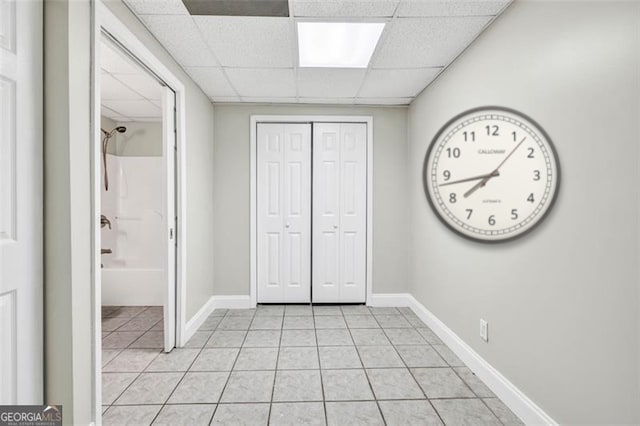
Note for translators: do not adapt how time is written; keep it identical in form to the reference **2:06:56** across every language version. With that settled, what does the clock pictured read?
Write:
**7:43:07**
